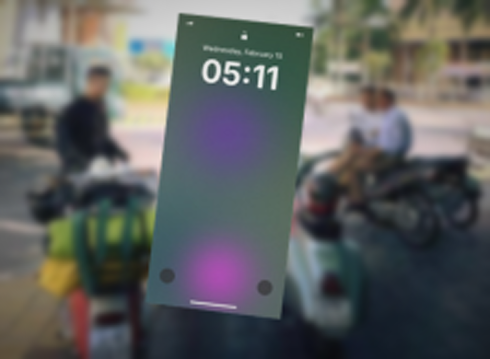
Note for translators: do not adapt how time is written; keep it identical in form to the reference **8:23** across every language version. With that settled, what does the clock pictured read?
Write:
**5:11**
